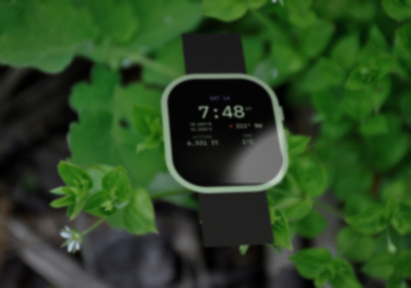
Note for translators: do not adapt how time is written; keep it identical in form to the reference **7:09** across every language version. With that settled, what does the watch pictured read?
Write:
**7:48**
